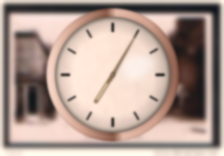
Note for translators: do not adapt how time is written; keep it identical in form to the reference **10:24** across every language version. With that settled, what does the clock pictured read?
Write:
**7:05**
